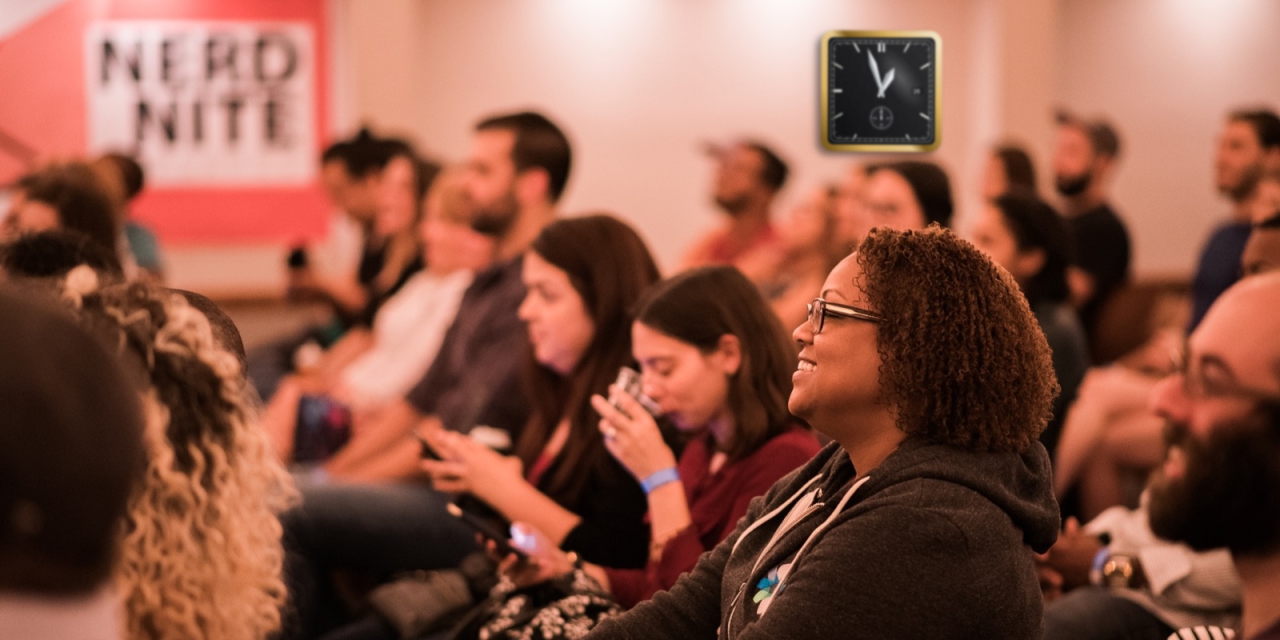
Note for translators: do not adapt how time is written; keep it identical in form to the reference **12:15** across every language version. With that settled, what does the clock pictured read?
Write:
**12:57**
